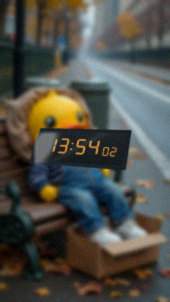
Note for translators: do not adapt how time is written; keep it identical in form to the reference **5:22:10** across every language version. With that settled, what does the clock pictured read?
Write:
**13:54:02**
